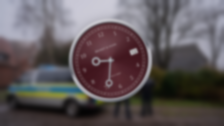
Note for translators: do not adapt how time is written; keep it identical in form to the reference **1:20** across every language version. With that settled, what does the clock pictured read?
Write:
**9:34**
